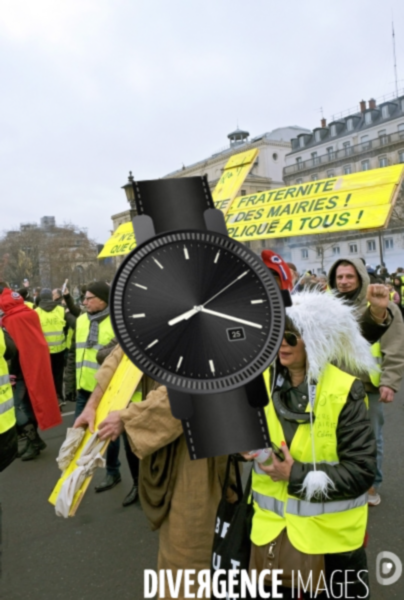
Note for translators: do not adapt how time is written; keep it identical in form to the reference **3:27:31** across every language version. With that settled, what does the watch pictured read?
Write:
**8:19:10**
